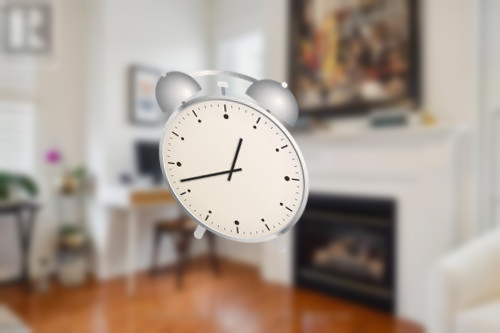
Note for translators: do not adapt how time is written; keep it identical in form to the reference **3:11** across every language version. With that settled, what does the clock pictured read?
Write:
**12:42**
